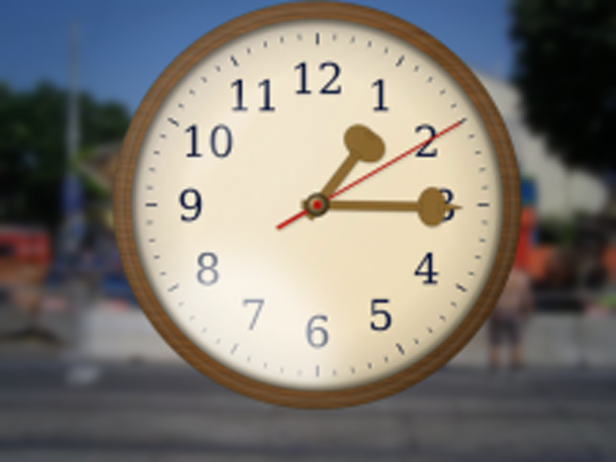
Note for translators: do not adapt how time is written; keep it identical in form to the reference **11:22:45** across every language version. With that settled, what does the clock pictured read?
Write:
**1:15:10**
